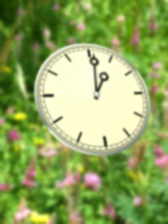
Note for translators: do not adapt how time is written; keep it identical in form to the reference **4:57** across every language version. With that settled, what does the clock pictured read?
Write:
**1:01**
